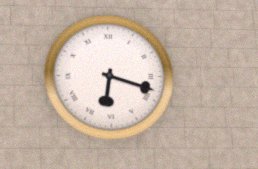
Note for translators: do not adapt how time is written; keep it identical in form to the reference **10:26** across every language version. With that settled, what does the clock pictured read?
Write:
**6:18**
